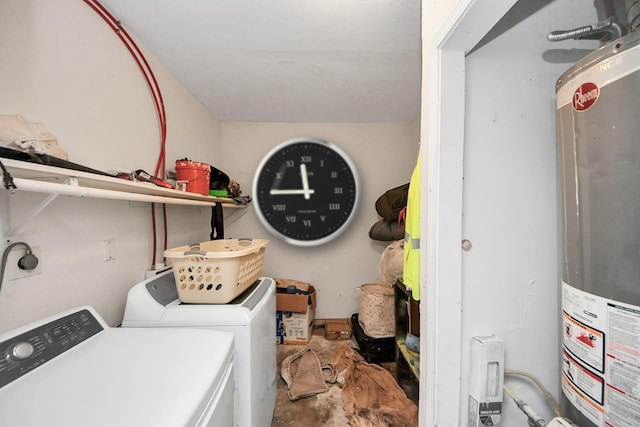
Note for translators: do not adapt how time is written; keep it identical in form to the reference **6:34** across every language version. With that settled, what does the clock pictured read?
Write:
**11:45**
